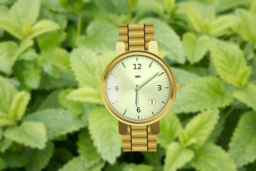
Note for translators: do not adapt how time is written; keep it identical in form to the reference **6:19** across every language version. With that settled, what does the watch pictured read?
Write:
**6:09**
